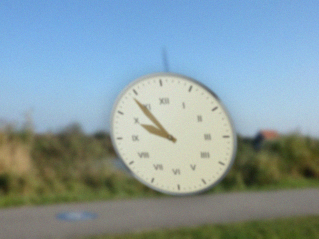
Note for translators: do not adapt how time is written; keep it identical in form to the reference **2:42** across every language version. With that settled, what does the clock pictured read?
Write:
**9:54**
